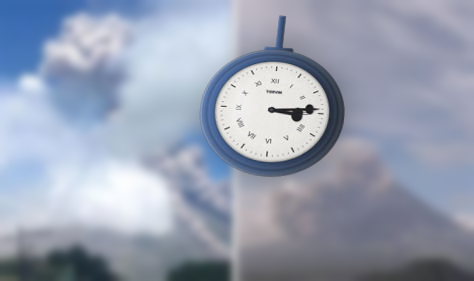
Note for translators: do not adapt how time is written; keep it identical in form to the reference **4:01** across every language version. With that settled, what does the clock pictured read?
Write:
**3:14**
